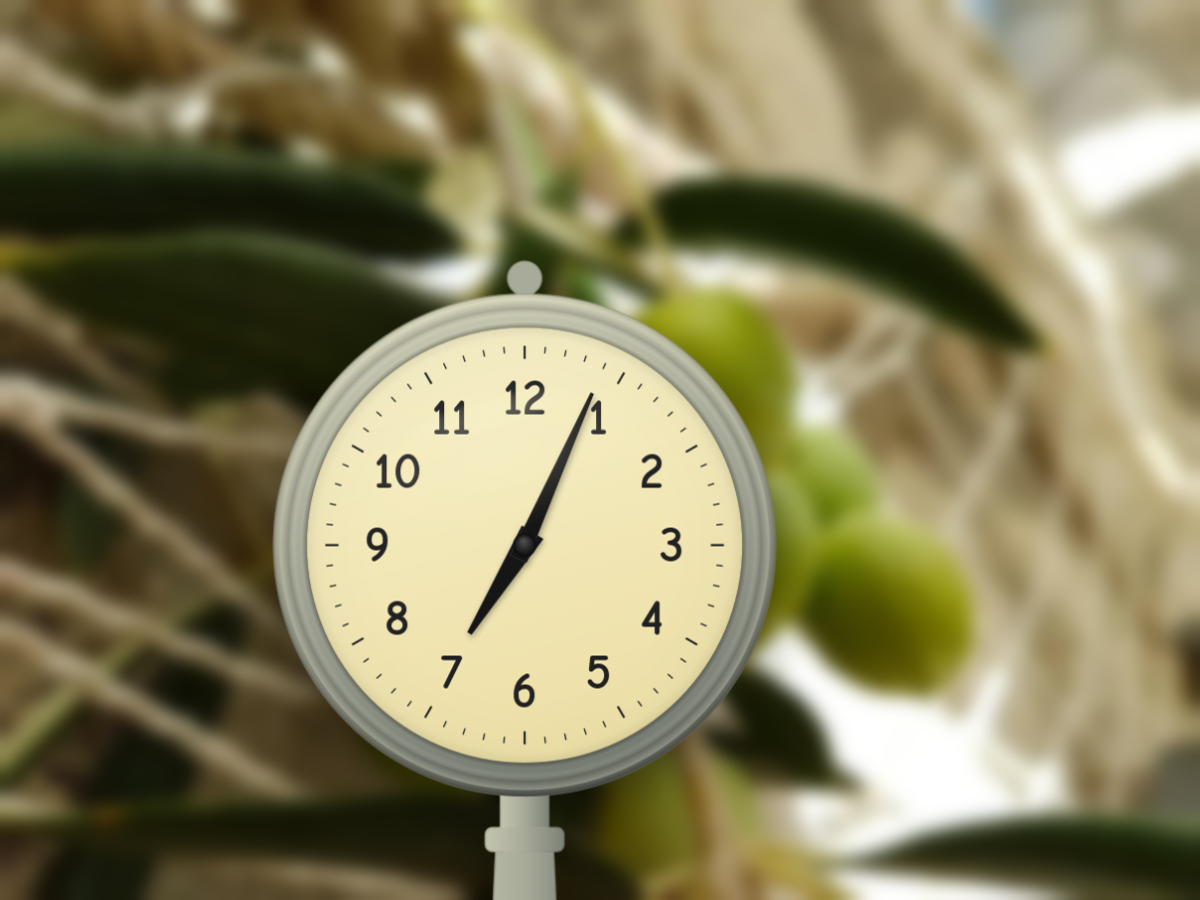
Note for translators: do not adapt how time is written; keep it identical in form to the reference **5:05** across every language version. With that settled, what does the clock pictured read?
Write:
**7:04**
